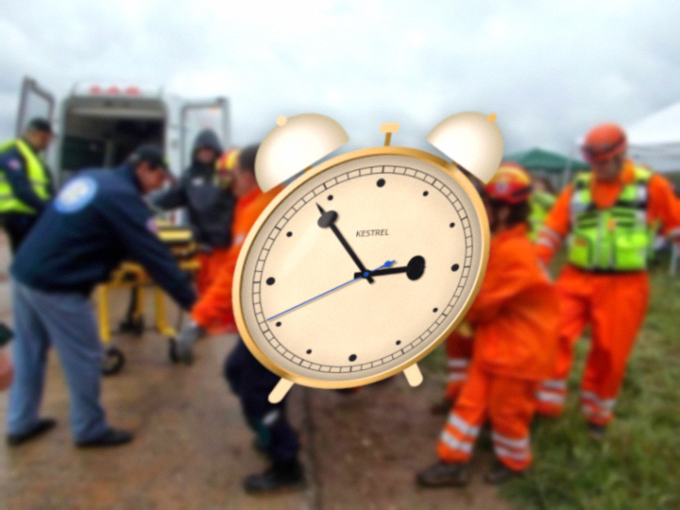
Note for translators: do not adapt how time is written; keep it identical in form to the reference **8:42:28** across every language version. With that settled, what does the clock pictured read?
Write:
**2:53:41**
